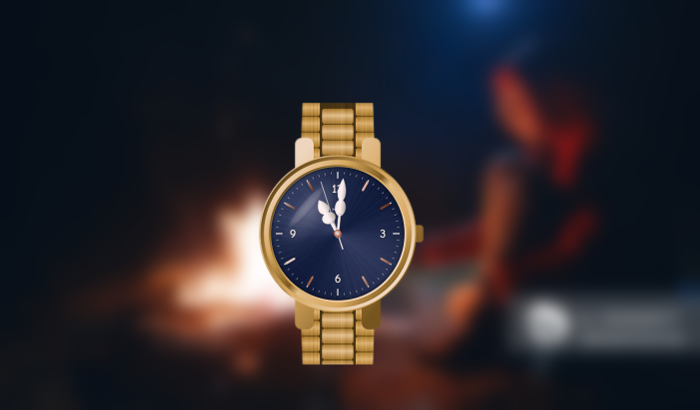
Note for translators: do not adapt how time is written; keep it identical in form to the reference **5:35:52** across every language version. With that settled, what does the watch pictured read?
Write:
**11:00:57**
